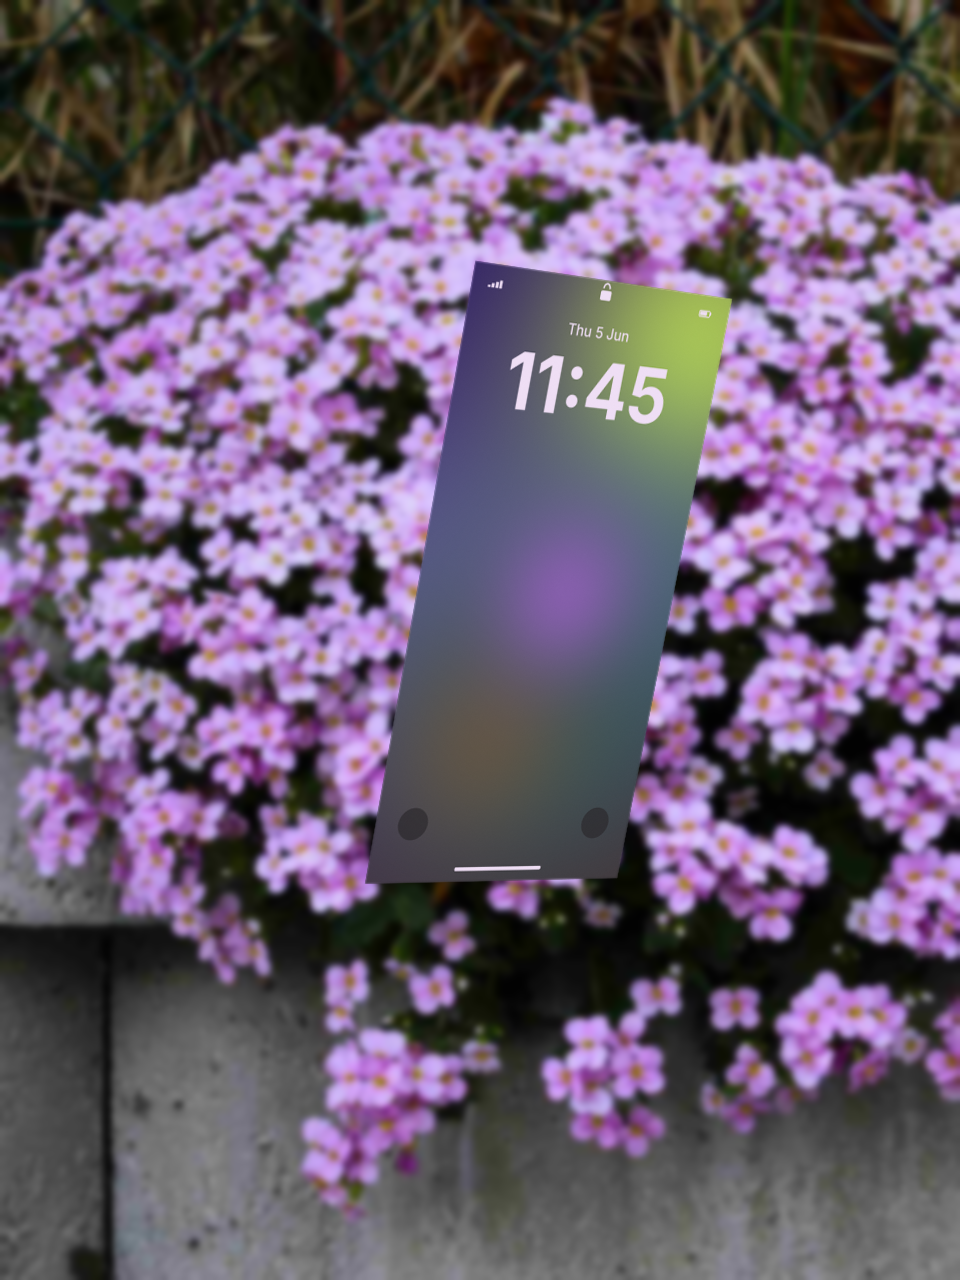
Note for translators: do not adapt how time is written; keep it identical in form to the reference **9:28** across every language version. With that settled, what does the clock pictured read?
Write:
**11:45**
